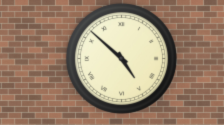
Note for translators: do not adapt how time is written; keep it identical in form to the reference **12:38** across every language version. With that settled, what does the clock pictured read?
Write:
**4:52**
